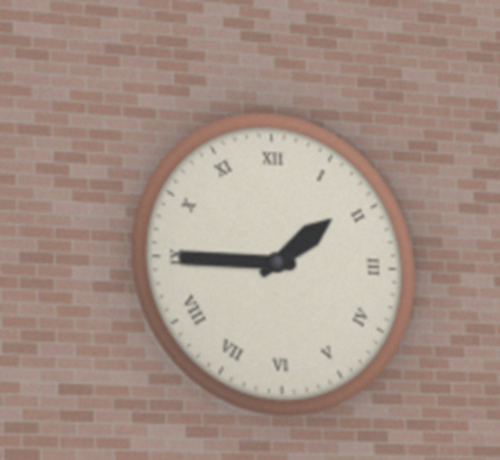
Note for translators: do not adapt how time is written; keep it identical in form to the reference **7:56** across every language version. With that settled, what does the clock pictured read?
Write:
**1:45**
